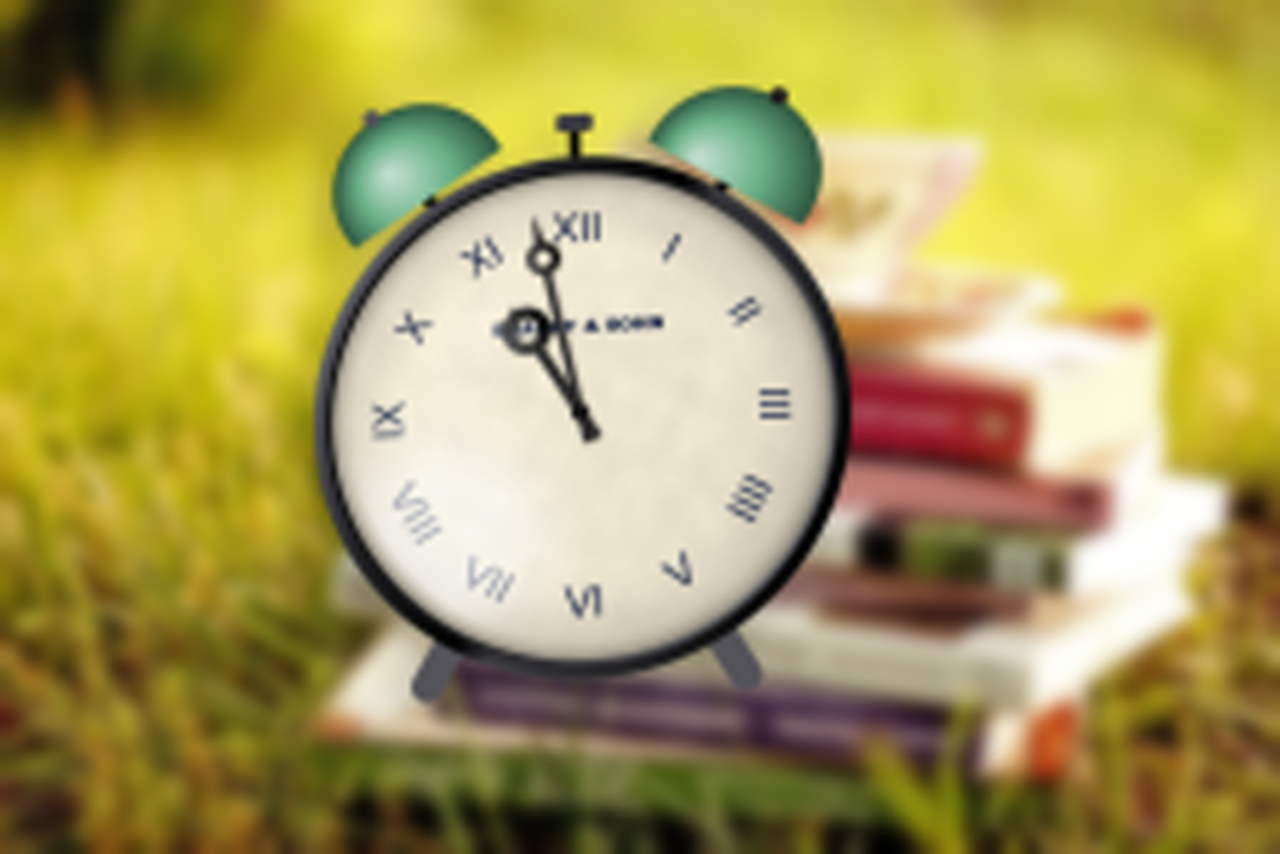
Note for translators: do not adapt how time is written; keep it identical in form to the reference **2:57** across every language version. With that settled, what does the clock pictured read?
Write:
**10:58**
